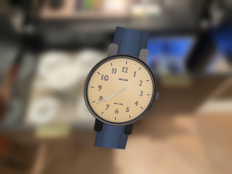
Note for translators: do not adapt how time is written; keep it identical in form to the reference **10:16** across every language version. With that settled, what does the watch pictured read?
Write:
**7:39**
